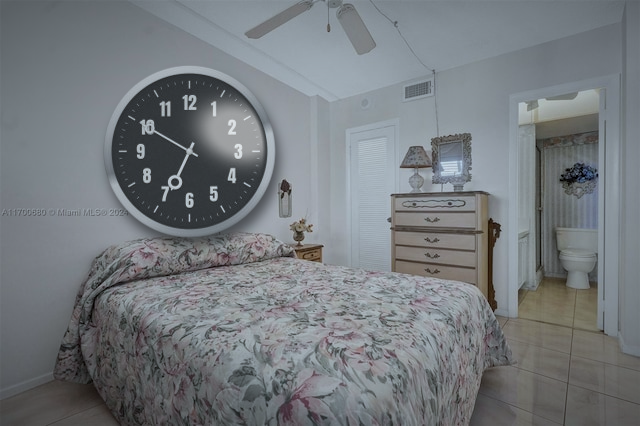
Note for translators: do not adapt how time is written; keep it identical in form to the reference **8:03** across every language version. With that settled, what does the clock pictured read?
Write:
**6:50**
